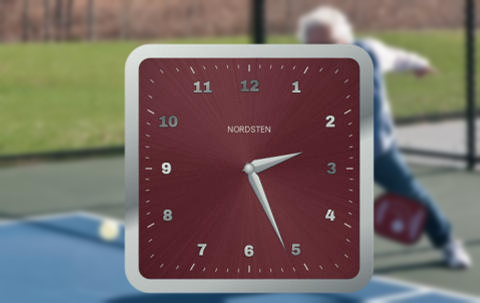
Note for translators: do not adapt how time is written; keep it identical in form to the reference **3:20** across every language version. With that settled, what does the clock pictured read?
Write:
**2:26**
